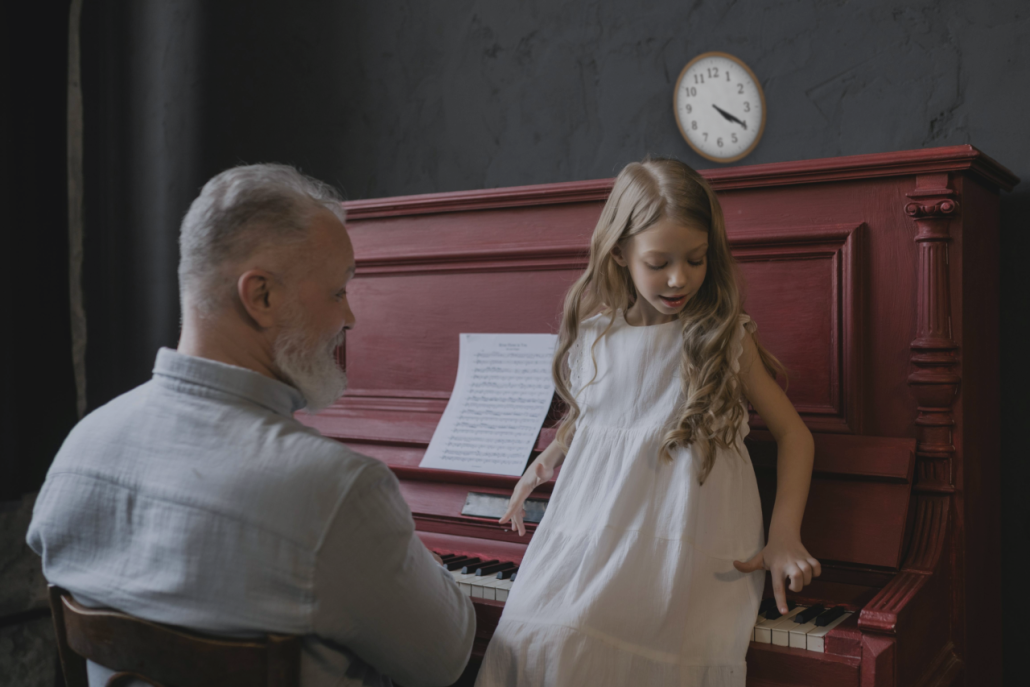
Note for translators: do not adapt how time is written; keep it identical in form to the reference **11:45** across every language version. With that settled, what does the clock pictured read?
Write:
**4:20**
